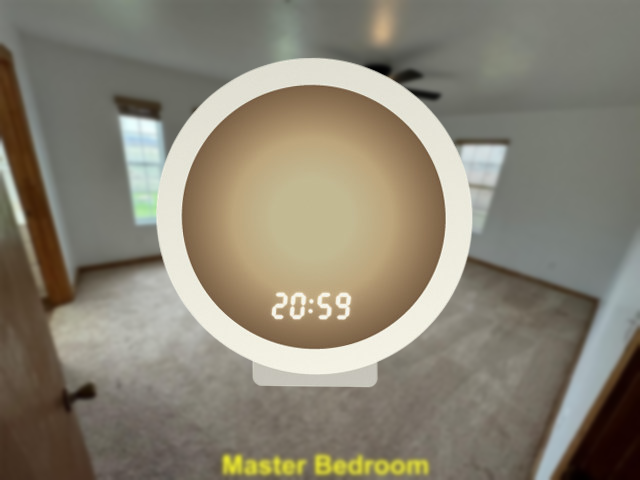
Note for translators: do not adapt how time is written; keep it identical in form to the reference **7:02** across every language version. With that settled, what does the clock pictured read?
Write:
**20:59**
